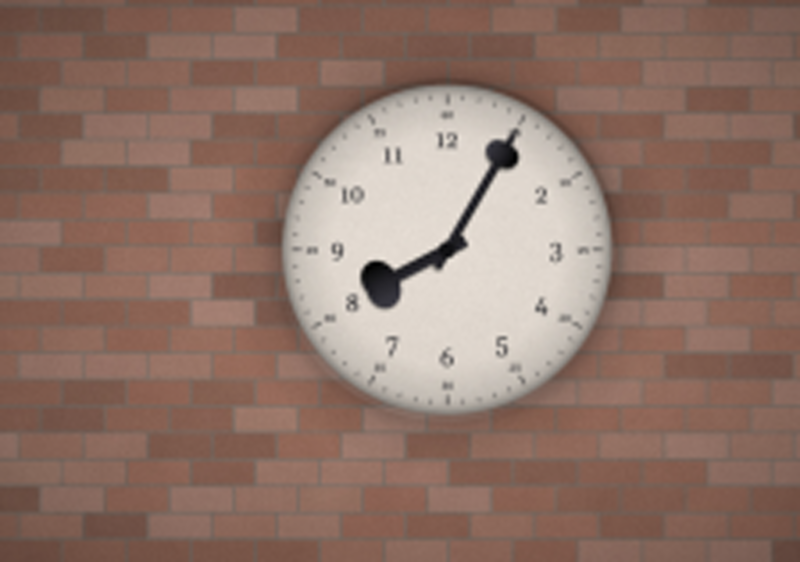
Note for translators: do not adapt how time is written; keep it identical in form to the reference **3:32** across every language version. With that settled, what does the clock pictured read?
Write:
**8:05**
